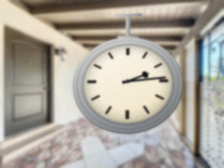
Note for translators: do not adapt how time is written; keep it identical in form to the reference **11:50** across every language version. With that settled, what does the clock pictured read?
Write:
**2:14**
